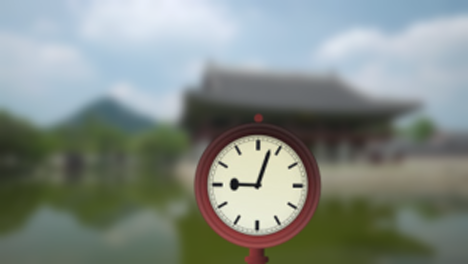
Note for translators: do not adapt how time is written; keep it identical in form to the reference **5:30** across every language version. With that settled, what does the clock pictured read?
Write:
**9:03**
